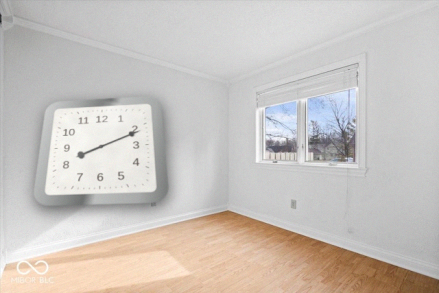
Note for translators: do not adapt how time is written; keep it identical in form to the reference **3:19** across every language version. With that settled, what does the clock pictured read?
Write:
**8:11**
